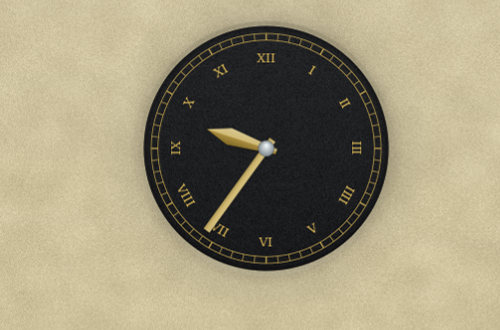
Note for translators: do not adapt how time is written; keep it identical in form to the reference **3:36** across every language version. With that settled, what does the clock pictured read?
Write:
**9:36**
